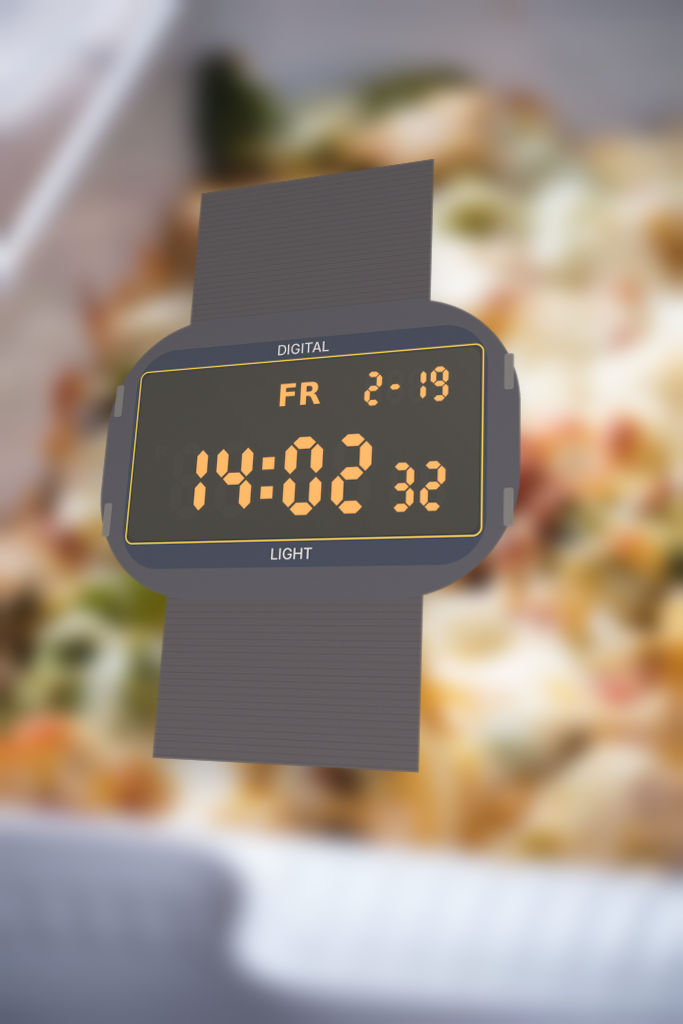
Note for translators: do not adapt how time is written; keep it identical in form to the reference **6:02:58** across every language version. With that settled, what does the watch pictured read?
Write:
**14:02:32**
